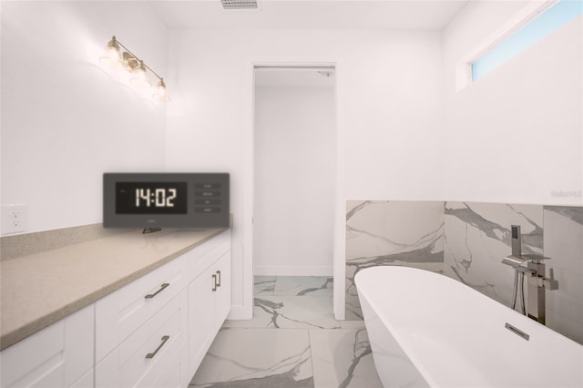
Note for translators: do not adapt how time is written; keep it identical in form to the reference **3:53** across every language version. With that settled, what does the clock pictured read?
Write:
**14:02**
